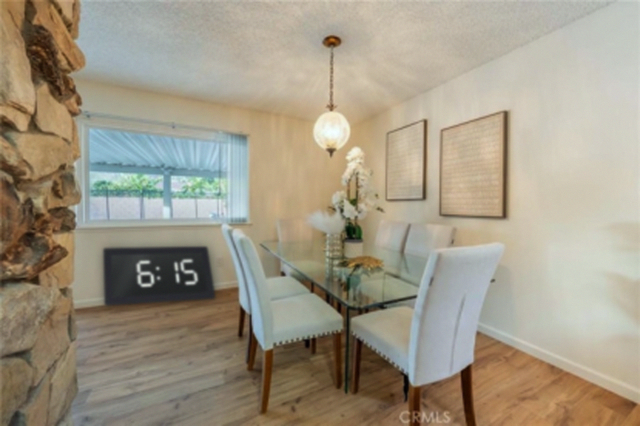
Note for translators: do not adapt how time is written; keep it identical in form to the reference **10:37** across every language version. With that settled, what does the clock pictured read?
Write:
**6:15**
